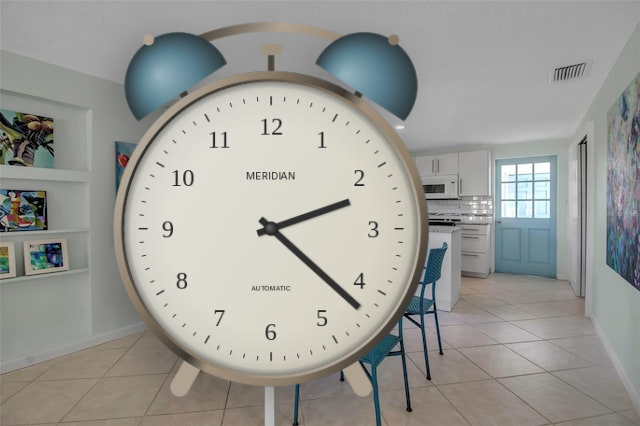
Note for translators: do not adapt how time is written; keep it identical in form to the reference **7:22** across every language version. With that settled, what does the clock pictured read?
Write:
**2:22**
